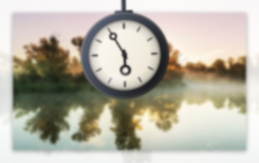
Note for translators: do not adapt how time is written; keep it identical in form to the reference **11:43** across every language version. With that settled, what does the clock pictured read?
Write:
**5:55**
